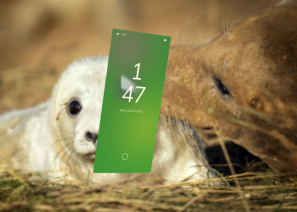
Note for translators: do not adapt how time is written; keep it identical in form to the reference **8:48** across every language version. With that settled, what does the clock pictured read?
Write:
**1:47**
